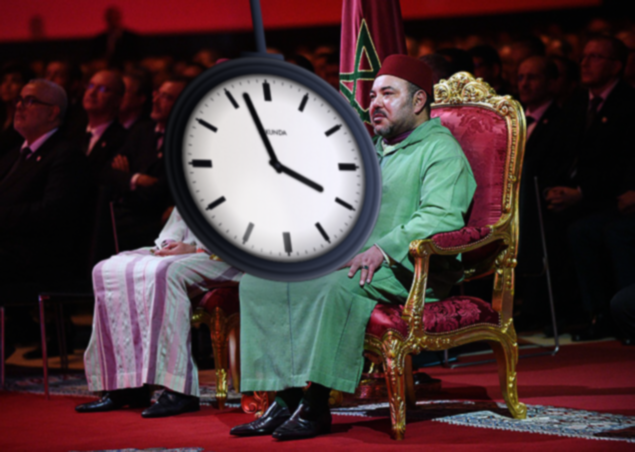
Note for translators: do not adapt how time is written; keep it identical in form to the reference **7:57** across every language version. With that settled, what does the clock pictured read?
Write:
**3:57**
